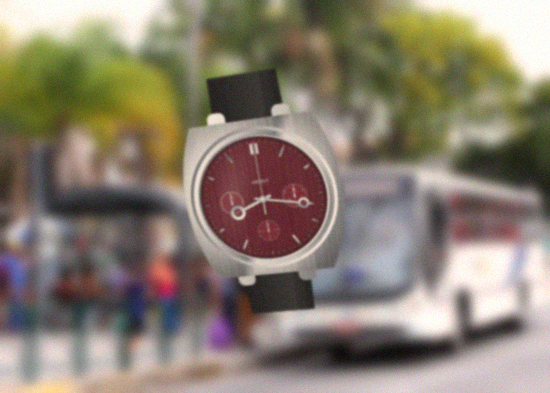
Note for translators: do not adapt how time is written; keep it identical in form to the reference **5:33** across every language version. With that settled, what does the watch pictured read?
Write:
**8:17**
